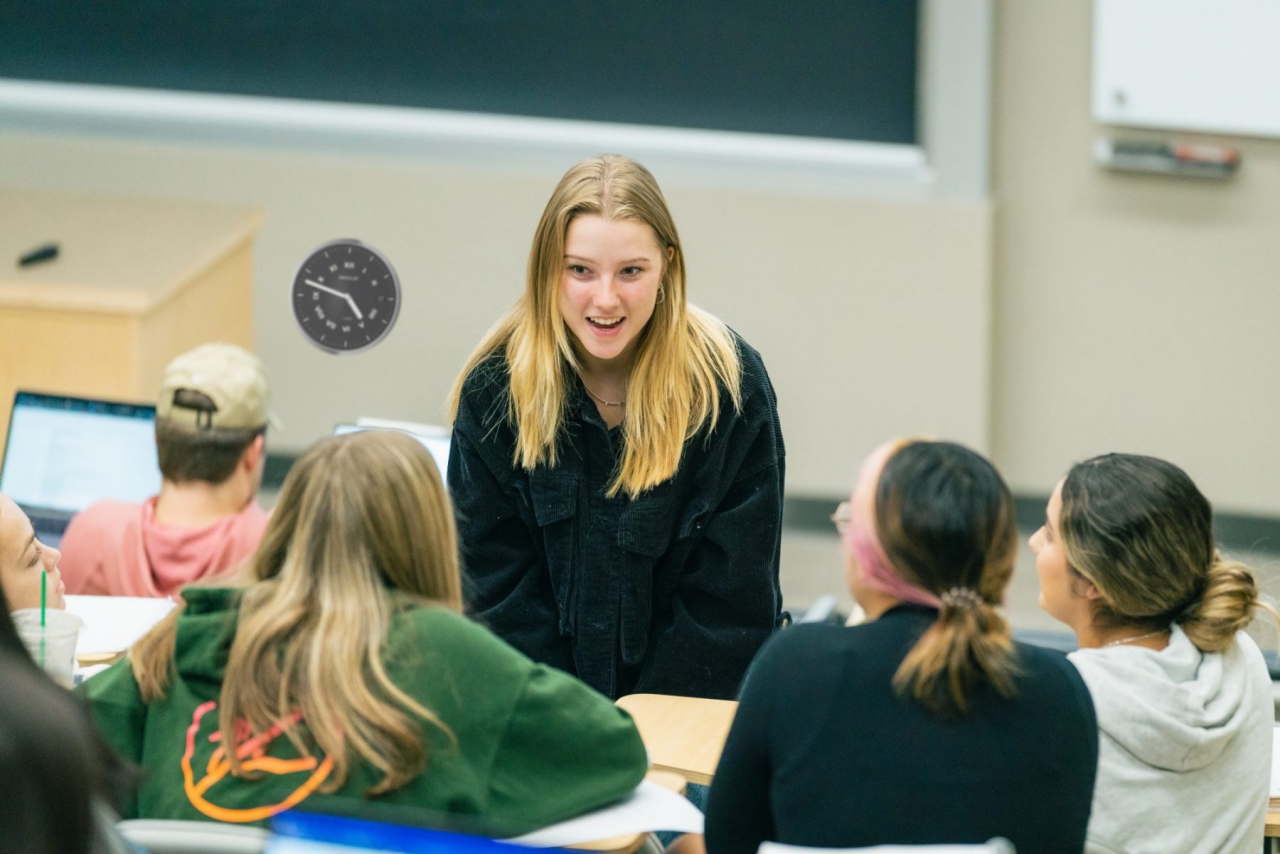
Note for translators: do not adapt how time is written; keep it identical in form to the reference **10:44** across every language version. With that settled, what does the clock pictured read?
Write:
**4:48**
